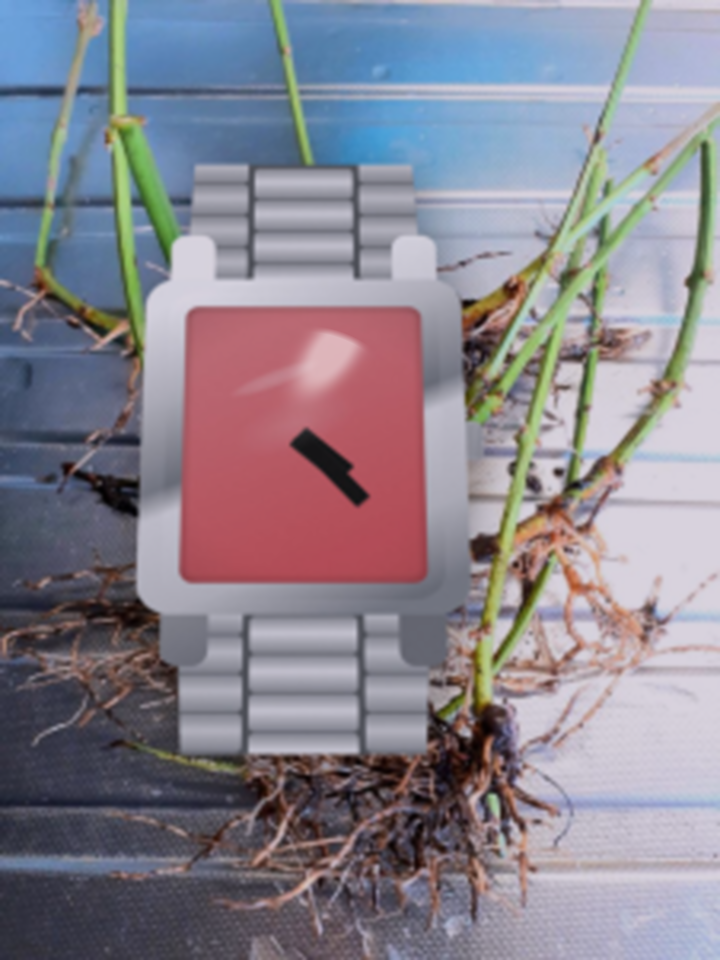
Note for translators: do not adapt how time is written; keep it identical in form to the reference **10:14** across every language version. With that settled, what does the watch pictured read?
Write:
**4:23**
